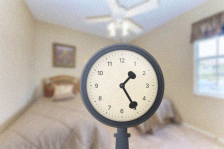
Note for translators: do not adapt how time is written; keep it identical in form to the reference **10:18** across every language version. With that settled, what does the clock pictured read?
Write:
**1:25**
